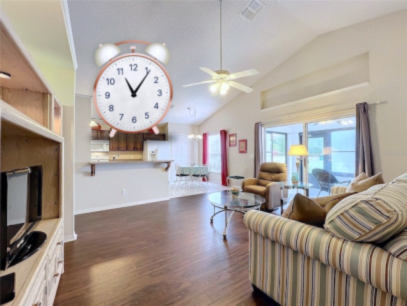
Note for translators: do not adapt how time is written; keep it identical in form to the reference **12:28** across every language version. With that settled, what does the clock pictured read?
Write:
**11:06**
